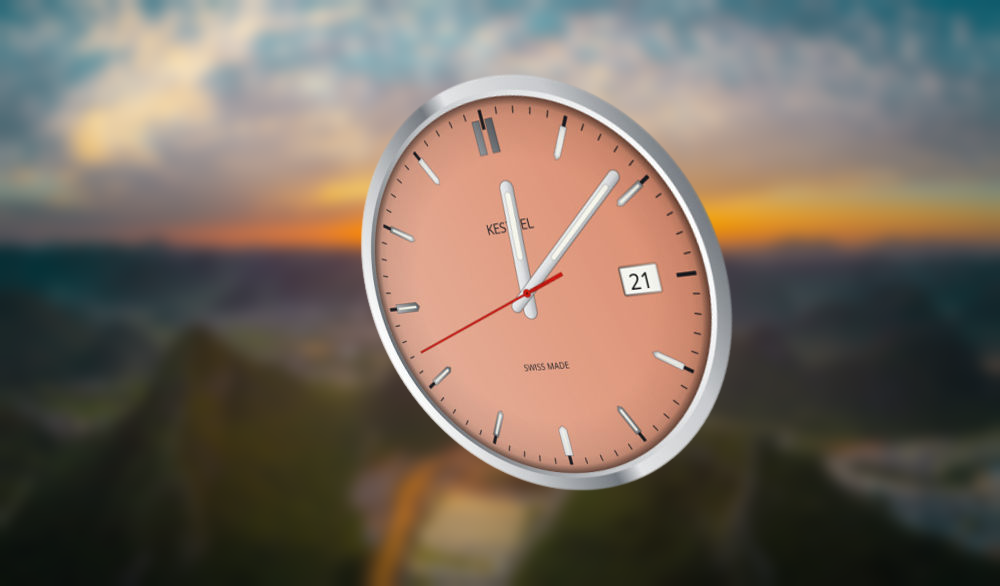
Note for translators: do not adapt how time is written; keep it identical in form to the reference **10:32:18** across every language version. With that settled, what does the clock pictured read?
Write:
**12:08:42**
